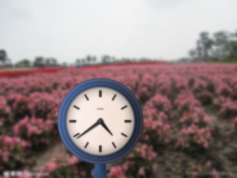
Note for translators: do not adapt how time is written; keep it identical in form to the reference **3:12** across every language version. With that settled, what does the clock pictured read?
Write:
**4:39**
